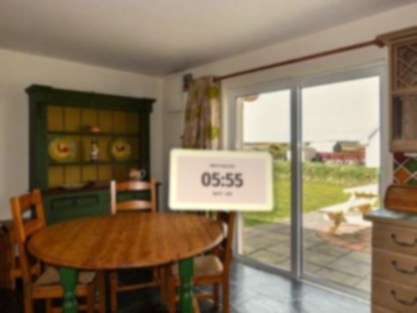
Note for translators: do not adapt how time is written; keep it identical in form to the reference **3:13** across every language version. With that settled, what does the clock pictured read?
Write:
**5:55**
